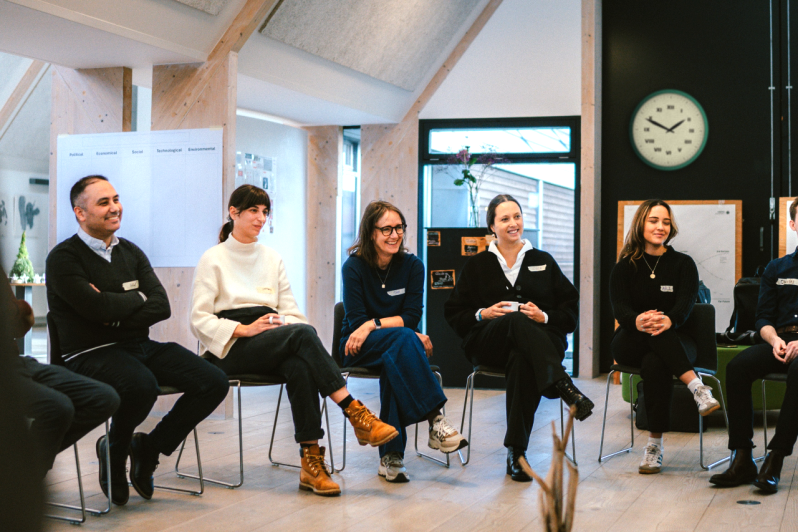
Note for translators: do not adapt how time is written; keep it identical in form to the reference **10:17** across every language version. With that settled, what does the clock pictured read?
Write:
**1:49**
